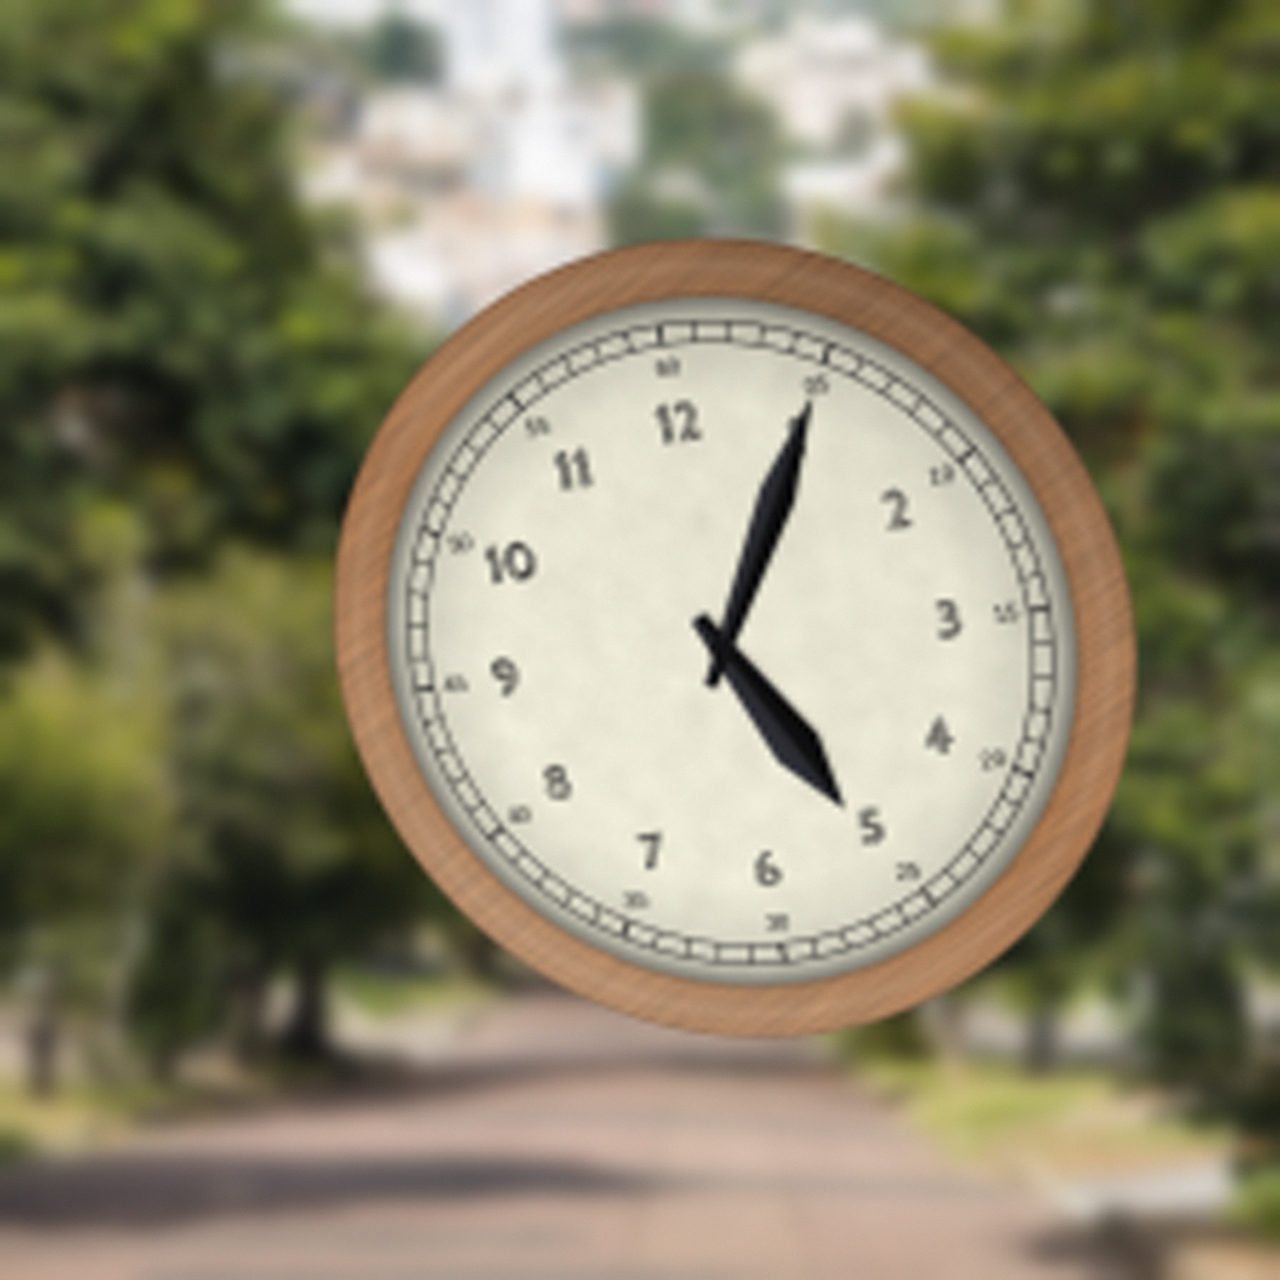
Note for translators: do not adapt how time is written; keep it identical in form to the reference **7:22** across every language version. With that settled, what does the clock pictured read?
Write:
**5:05**
